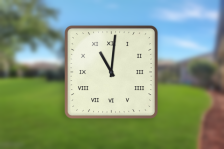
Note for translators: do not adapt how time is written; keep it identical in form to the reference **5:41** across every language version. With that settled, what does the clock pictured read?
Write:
**11:01**
